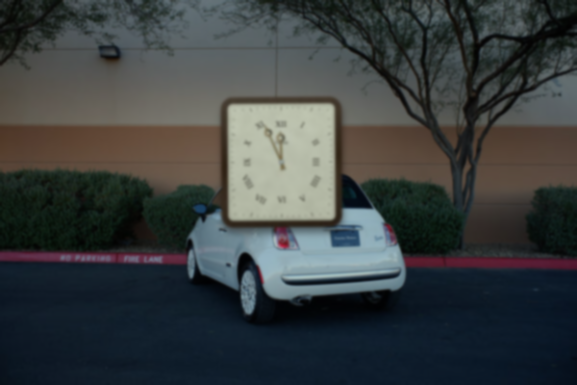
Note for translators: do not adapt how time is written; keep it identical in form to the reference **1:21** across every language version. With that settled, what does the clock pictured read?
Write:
**11:56**
